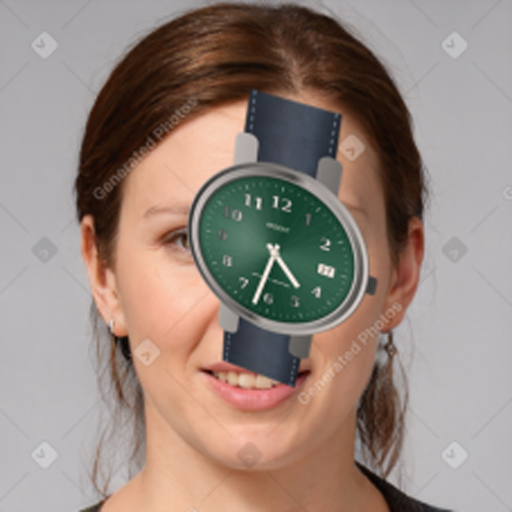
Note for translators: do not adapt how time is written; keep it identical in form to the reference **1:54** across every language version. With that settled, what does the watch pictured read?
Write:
**4:32**
